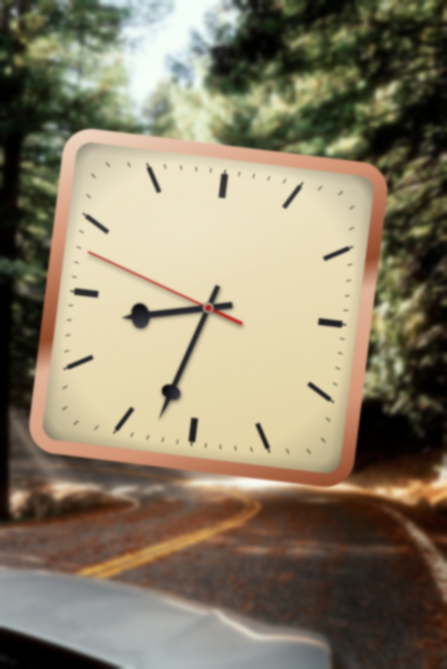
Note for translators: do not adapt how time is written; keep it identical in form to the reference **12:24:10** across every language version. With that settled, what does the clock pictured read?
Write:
**8:32:48**
